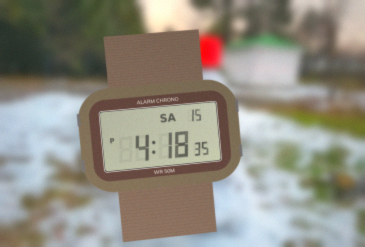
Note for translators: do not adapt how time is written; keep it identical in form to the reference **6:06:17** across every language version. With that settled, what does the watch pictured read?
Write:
**4:18:35**
